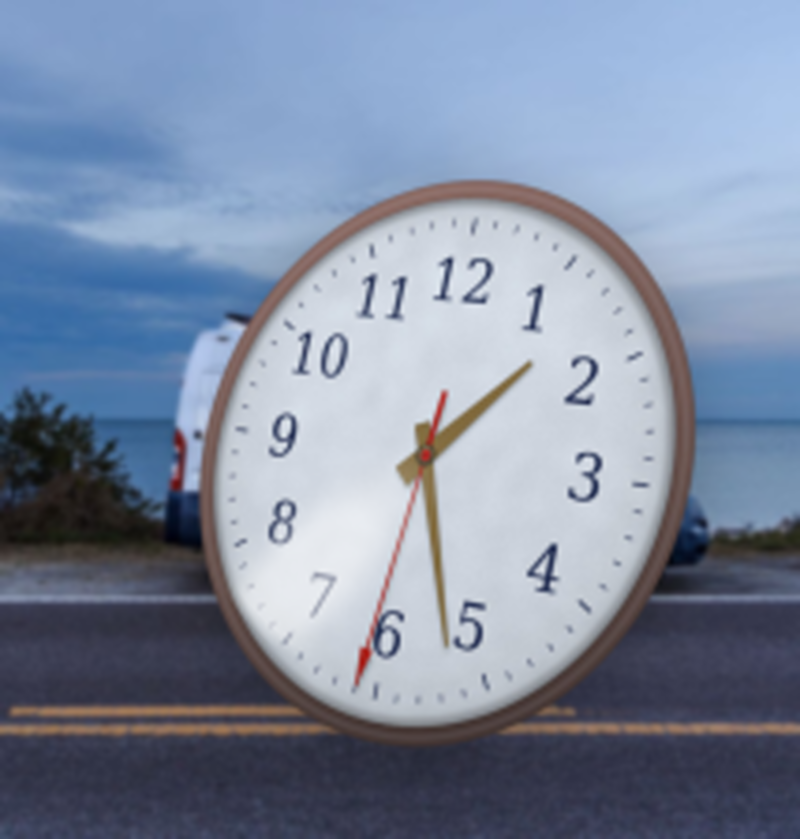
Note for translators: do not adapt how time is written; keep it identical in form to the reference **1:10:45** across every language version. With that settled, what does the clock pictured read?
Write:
**1:26:31**
